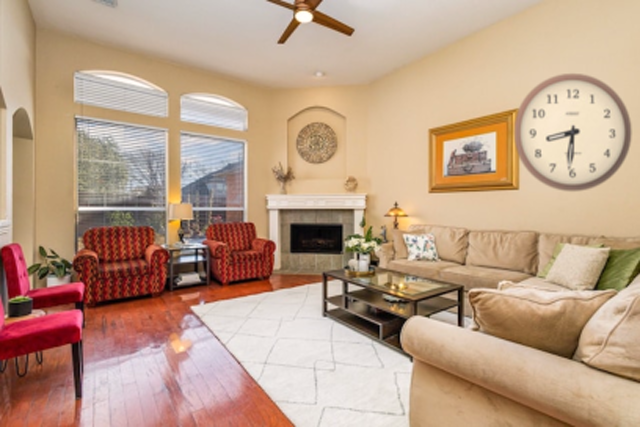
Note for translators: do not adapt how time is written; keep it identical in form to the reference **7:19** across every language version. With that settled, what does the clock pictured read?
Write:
**8:31**
